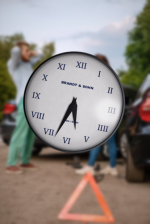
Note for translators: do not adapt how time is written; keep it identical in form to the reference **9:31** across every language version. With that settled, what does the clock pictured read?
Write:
**5:33**
